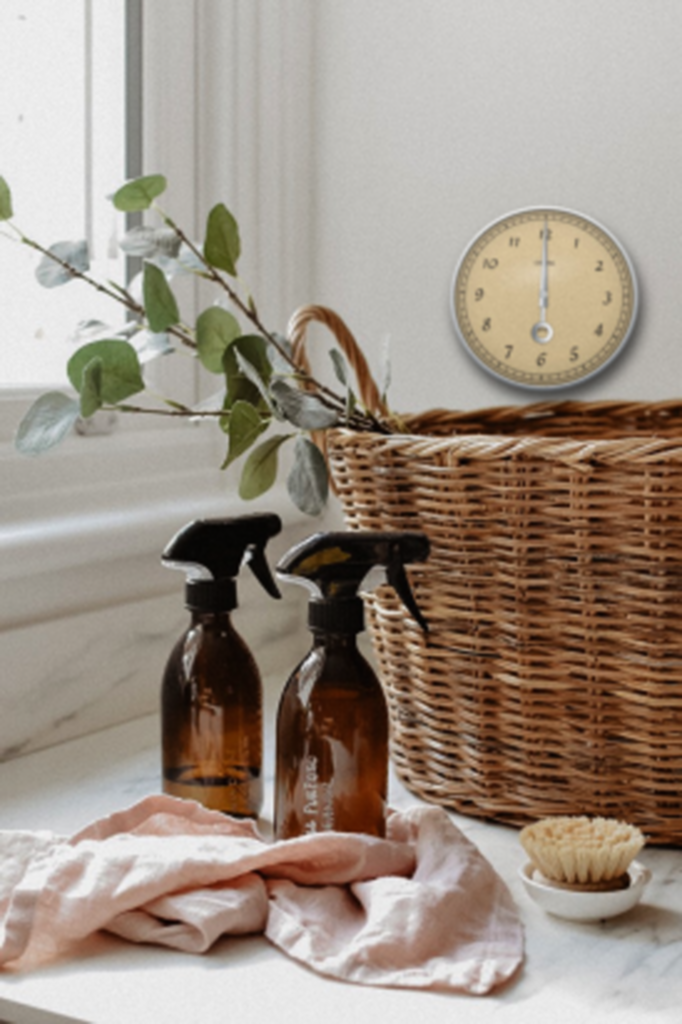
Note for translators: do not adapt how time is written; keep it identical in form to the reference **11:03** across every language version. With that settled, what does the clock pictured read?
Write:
**6:00**
